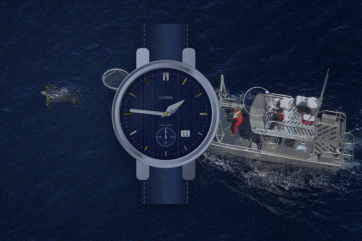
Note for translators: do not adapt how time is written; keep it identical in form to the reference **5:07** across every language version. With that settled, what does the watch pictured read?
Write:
**1:46**
